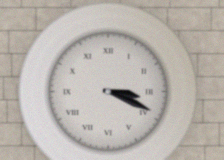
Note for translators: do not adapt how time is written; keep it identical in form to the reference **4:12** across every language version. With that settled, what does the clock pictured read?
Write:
**3:19**
